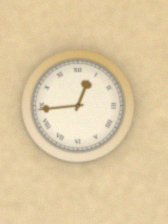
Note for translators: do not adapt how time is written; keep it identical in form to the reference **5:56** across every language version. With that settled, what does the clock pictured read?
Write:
**12:44**
